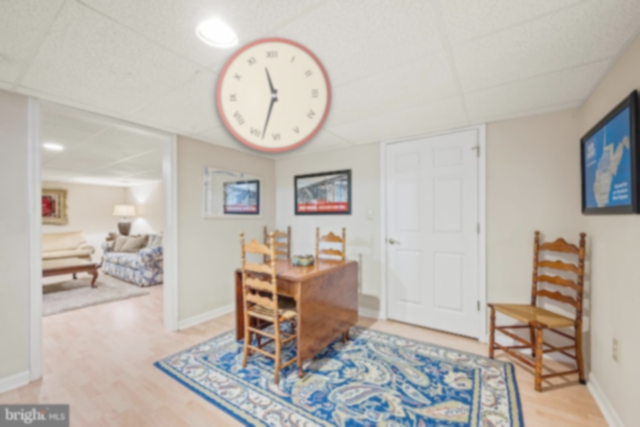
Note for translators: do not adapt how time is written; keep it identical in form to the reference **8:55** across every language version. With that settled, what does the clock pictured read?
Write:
**11:33**
